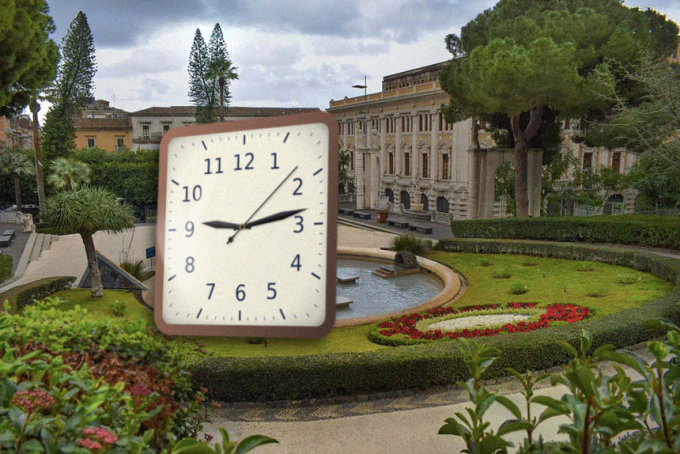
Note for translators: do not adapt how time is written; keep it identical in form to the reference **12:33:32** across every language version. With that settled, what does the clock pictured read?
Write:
**9:13:08**
